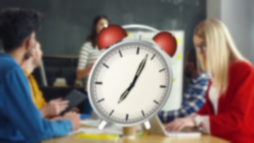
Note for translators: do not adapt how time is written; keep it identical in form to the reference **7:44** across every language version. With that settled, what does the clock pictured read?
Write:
**7:03**
